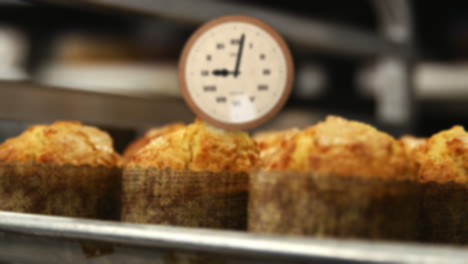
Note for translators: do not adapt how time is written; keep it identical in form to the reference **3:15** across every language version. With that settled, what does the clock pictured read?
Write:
**9:02**
